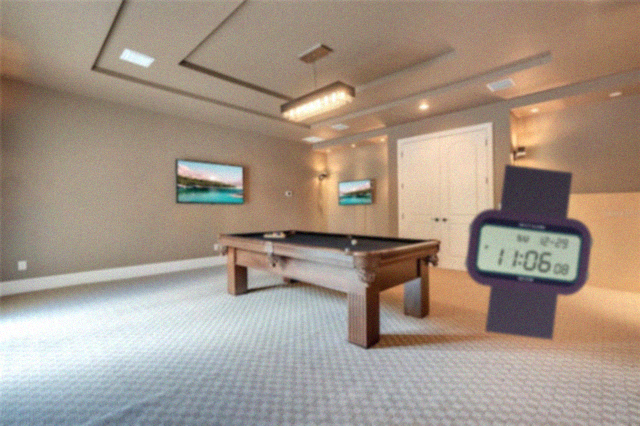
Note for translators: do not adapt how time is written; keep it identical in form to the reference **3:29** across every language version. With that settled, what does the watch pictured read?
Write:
**11:06**
